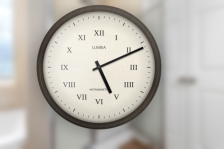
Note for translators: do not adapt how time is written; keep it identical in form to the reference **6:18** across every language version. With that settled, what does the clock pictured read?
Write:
**5:11**
